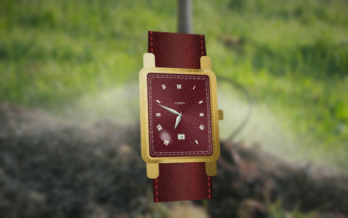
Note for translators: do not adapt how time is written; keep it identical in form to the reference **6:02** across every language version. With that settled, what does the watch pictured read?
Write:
**6:49**
